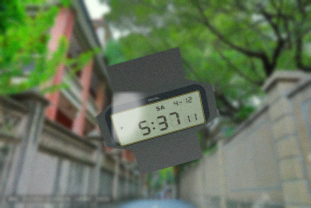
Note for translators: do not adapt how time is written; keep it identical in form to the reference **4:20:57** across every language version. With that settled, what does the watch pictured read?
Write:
**5:37:11**
